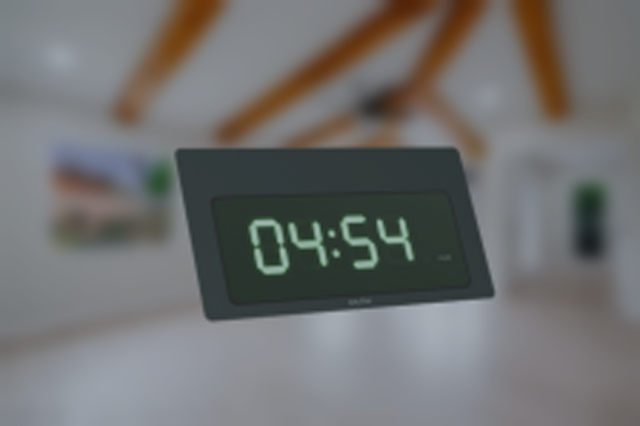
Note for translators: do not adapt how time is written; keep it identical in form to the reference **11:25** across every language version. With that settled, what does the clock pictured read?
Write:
**4:54**
